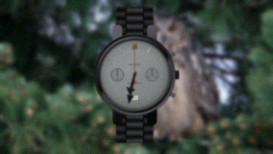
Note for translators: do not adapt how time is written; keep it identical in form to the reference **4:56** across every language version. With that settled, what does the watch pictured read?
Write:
**6:32**
